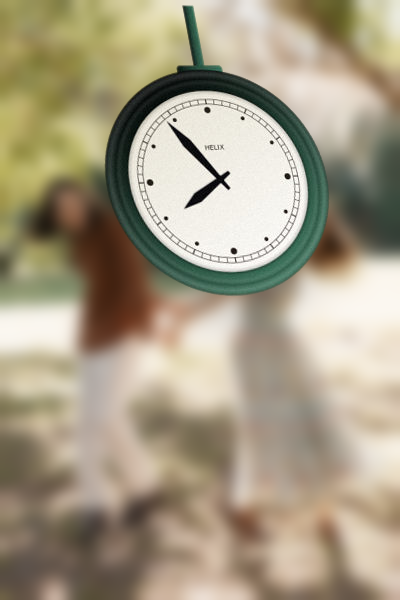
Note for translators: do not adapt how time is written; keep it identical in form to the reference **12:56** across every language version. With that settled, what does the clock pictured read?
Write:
**7:54**
